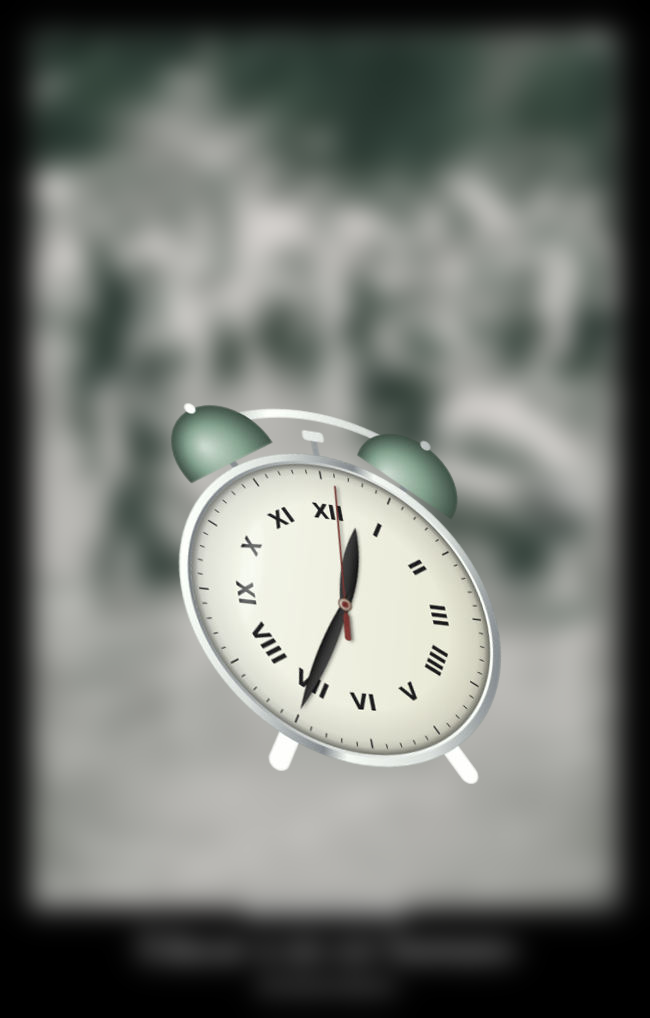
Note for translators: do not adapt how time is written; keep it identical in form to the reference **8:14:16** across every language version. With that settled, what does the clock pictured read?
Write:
**12:35:01**
